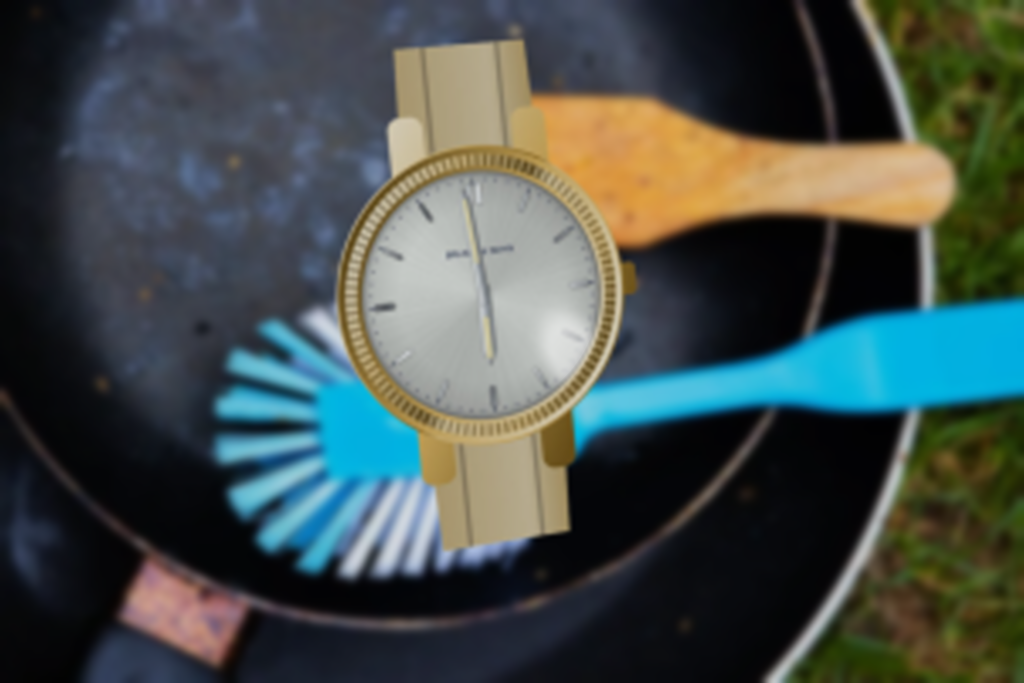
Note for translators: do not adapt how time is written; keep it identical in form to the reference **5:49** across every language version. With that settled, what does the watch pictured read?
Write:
**5:59**
